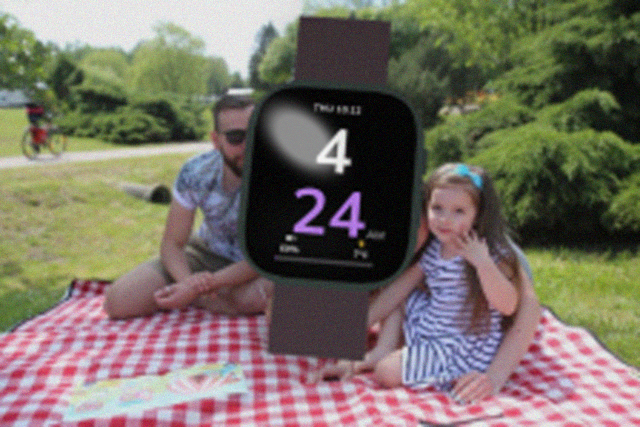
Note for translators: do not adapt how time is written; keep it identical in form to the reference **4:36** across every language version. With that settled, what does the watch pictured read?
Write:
**4:24**
